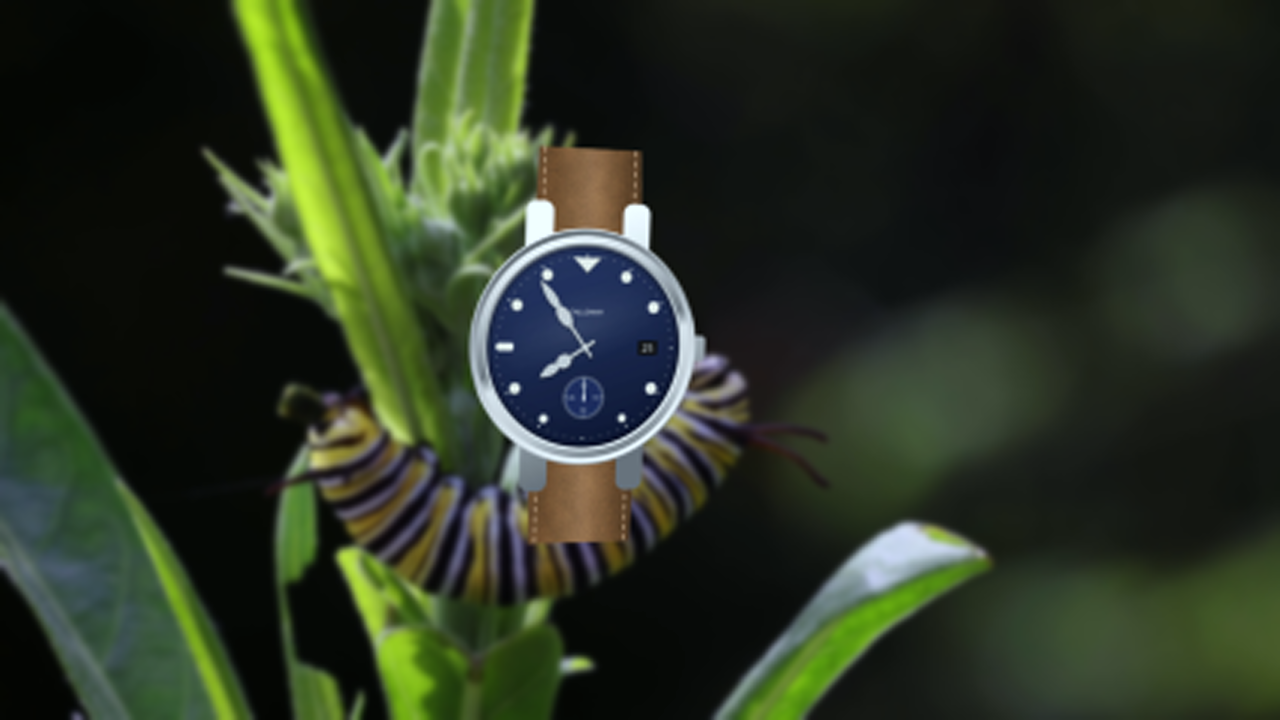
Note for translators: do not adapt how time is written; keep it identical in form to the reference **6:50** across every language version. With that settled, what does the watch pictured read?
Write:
**7:54**
